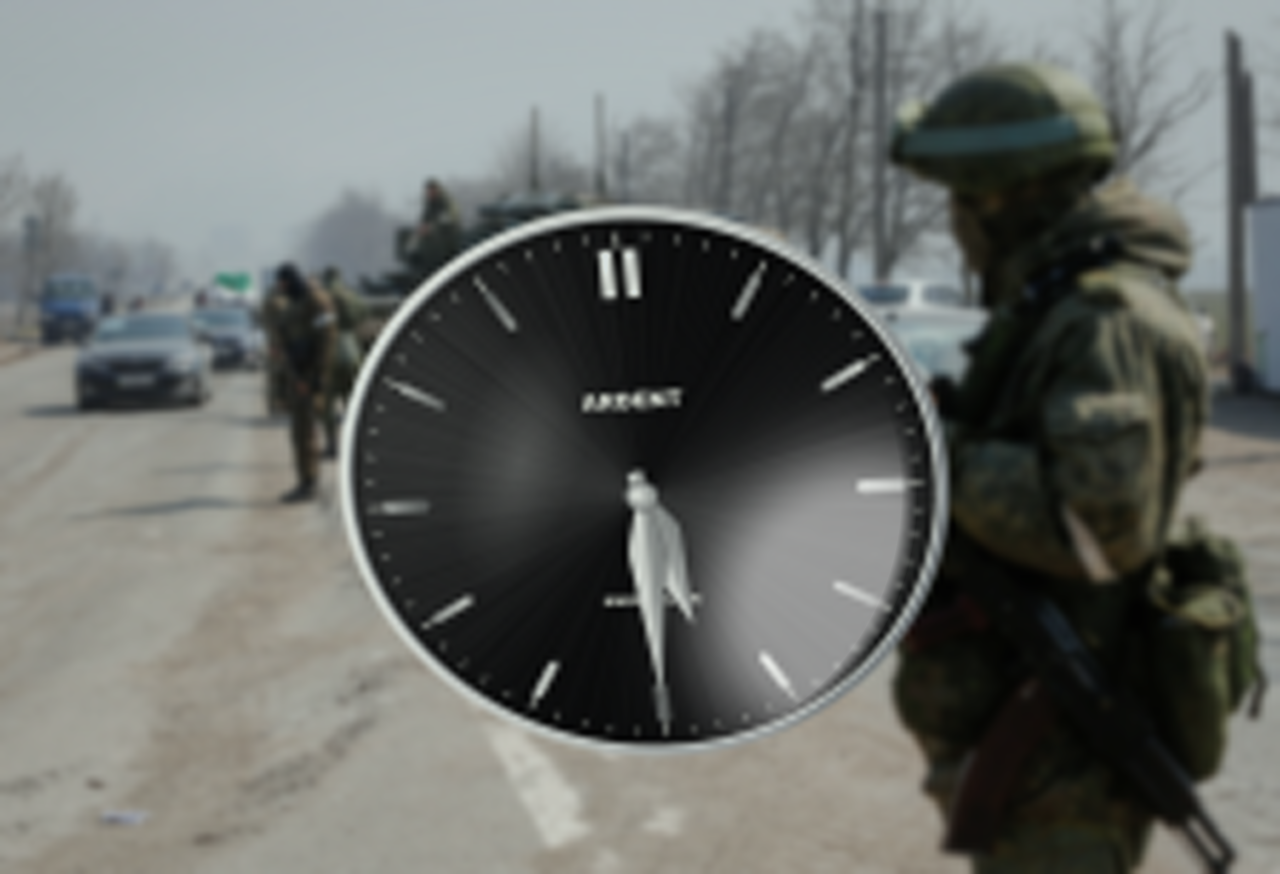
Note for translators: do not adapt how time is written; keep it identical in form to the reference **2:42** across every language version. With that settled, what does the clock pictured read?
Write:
**5:30**
